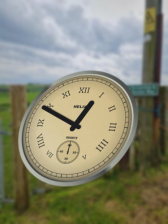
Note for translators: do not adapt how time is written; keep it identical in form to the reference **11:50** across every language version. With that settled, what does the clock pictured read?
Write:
**12:49**
